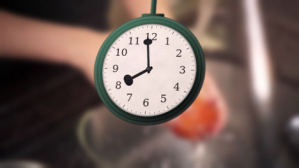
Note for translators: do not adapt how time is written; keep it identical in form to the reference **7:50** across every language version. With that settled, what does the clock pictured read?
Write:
**7:59**
